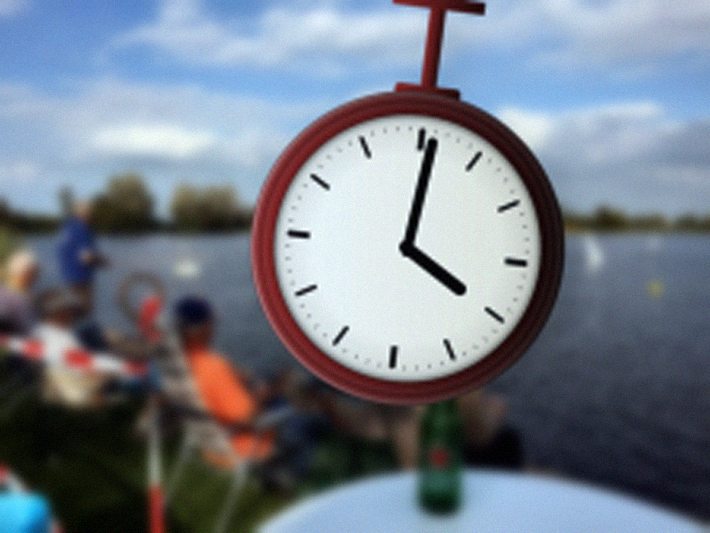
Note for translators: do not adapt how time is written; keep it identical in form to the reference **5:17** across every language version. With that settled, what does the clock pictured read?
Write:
**4:01**
